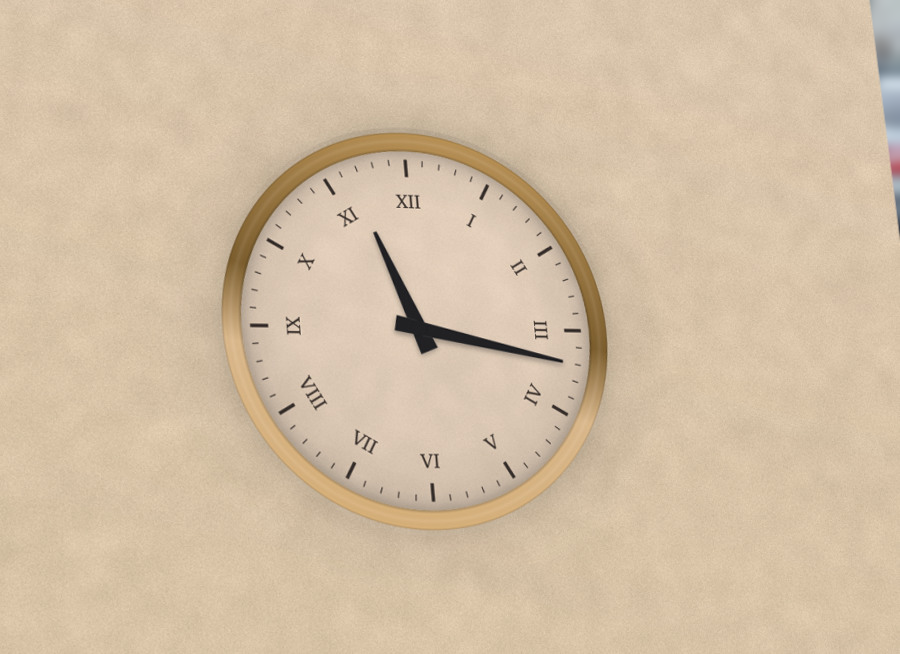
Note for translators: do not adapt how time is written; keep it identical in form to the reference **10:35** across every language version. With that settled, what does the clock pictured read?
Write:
**11:17**
